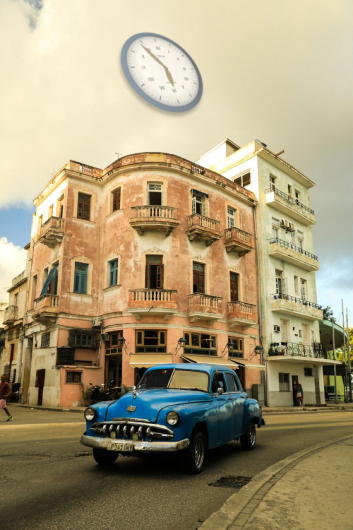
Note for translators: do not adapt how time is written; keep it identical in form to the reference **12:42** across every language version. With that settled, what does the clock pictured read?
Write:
**5:54**
